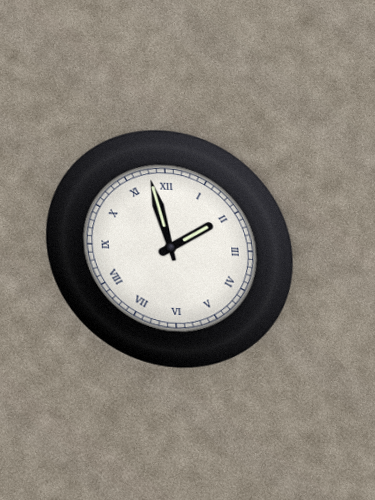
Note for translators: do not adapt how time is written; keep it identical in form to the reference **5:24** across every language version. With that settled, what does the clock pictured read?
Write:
**1:58**
